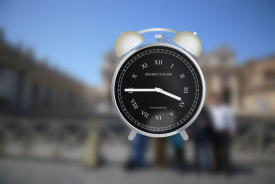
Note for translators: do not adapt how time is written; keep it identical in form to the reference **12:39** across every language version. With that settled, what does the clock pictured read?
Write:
**3:45**
